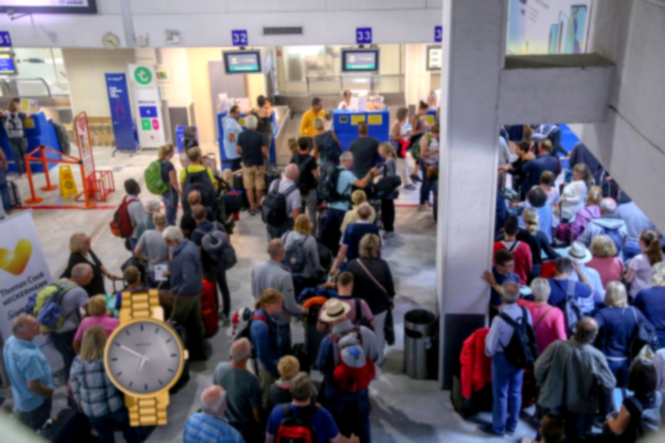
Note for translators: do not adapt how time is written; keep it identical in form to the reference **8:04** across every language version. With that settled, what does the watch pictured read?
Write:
**6:50**
